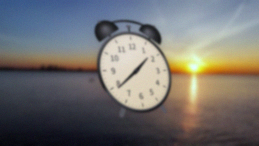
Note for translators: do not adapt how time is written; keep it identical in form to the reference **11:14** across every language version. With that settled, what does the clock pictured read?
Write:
**1:39**
